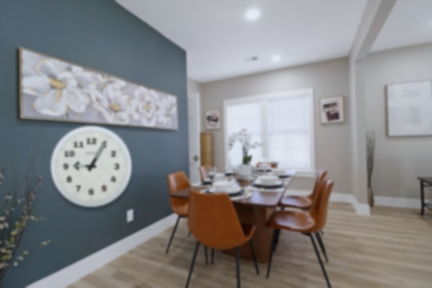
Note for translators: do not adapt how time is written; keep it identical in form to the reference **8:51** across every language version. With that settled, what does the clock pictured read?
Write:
**9:05**
